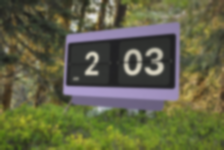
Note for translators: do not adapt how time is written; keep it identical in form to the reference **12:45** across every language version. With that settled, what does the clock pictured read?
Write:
**2:03**
